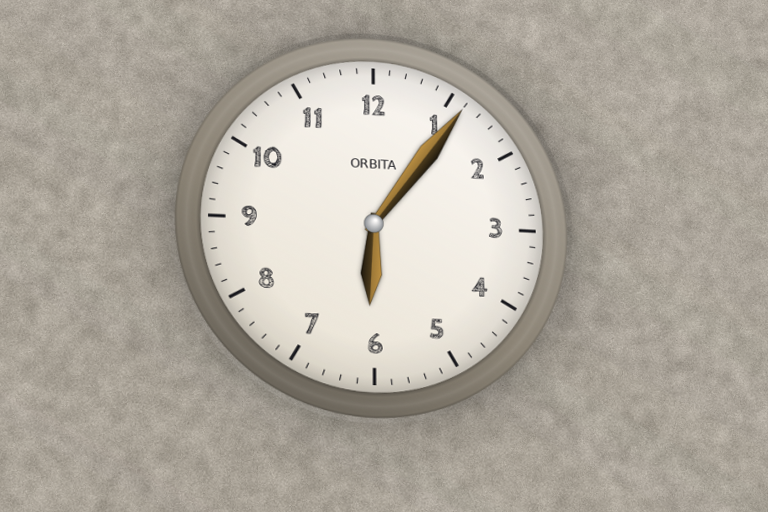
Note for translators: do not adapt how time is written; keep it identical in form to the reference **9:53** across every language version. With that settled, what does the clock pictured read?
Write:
**6:06**
